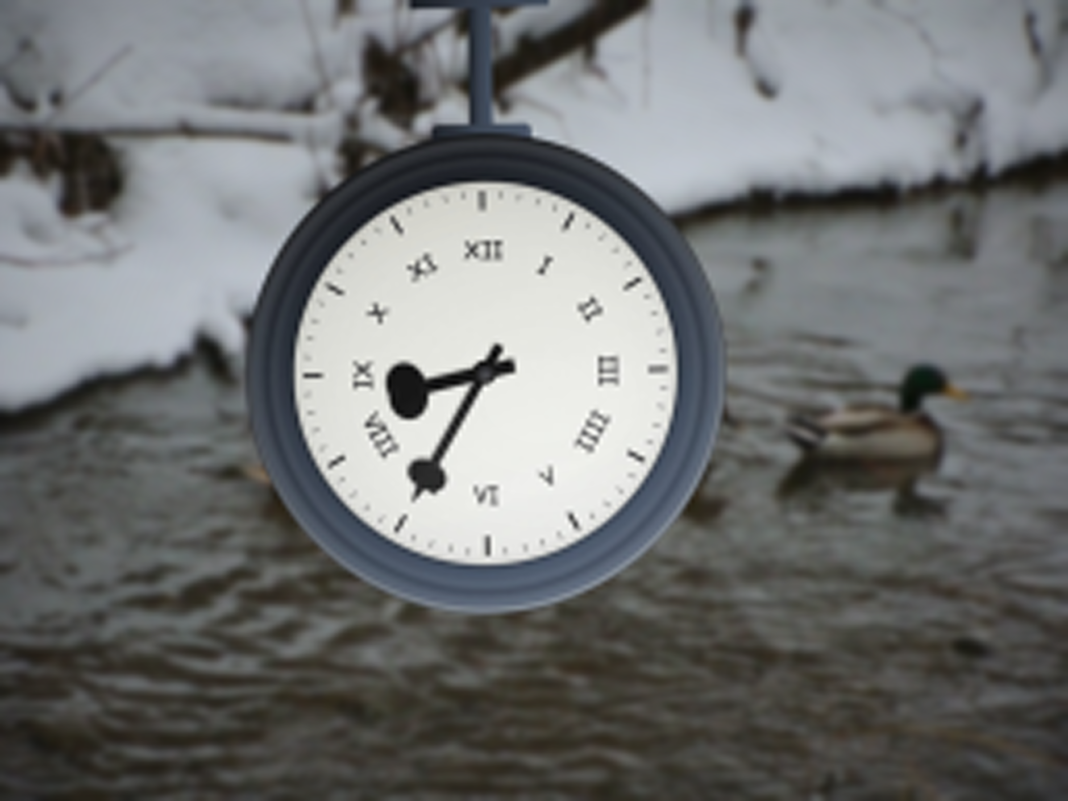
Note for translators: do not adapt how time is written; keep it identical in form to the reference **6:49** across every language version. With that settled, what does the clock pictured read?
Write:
**8:35**
